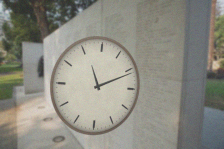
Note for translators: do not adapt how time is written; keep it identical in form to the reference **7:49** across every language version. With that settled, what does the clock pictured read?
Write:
**11:11**
